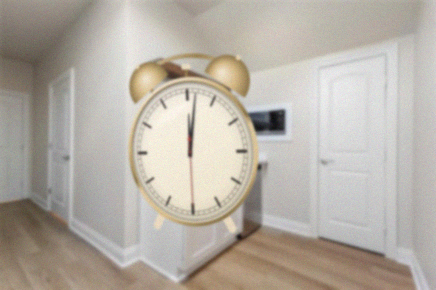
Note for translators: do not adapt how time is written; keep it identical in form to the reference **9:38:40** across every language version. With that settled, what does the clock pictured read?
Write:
**12:01:30**
